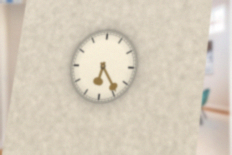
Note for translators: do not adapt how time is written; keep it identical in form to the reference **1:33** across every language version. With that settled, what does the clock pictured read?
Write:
**6:24**
